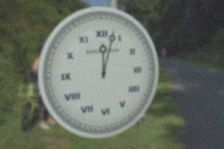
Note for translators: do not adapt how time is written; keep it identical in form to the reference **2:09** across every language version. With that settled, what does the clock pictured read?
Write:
**12:03**
